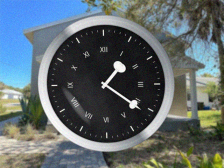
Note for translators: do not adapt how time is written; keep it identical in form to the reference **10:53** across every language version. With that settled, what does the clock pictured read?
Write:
**1:21**
